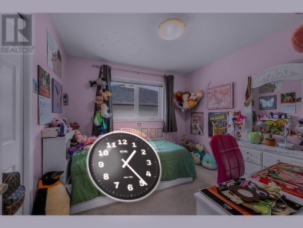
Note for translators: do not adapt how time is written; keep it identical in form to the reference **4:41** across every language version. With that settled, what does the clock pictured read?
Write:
**1:24**
